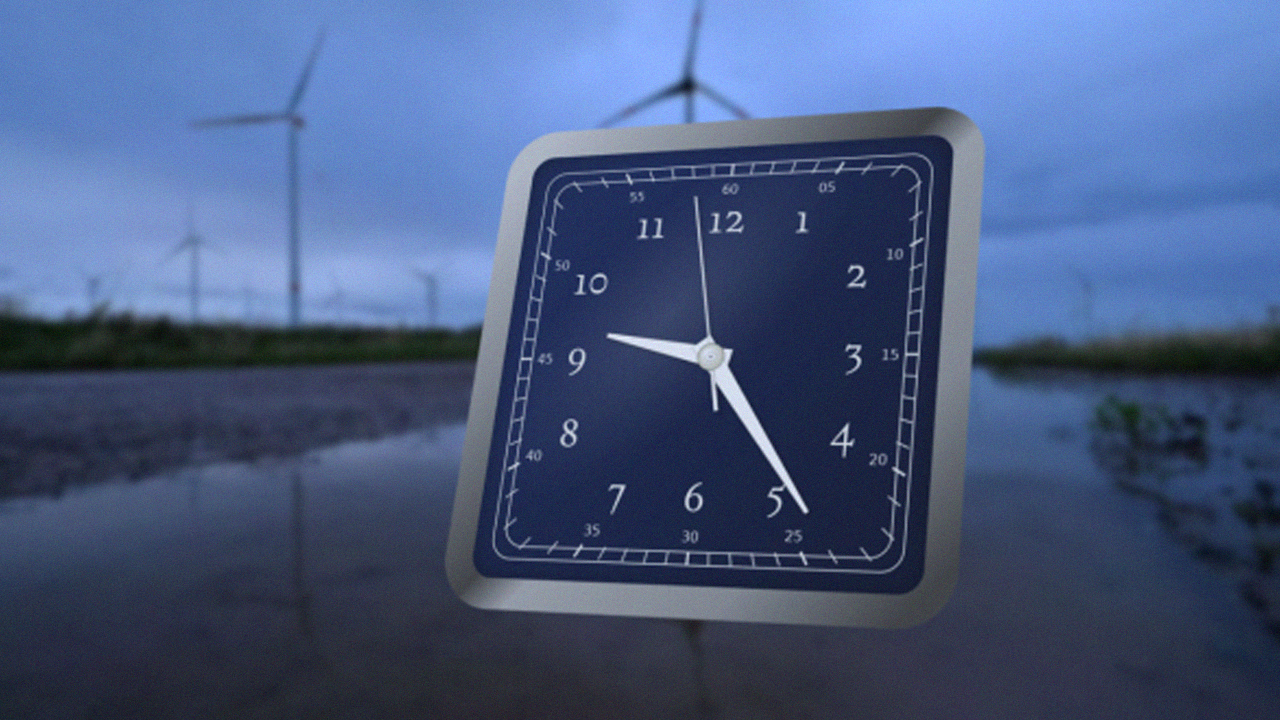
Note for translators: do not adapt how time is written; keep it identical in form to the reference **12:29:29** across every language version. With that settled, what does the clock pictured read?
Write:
**9:23:58**
